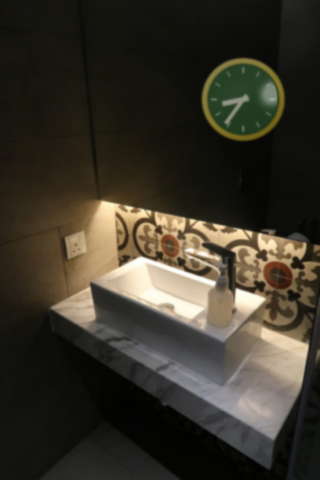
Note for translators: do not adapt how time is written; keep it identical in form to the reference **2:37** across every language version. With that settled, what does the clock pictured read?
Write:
**8:36**
